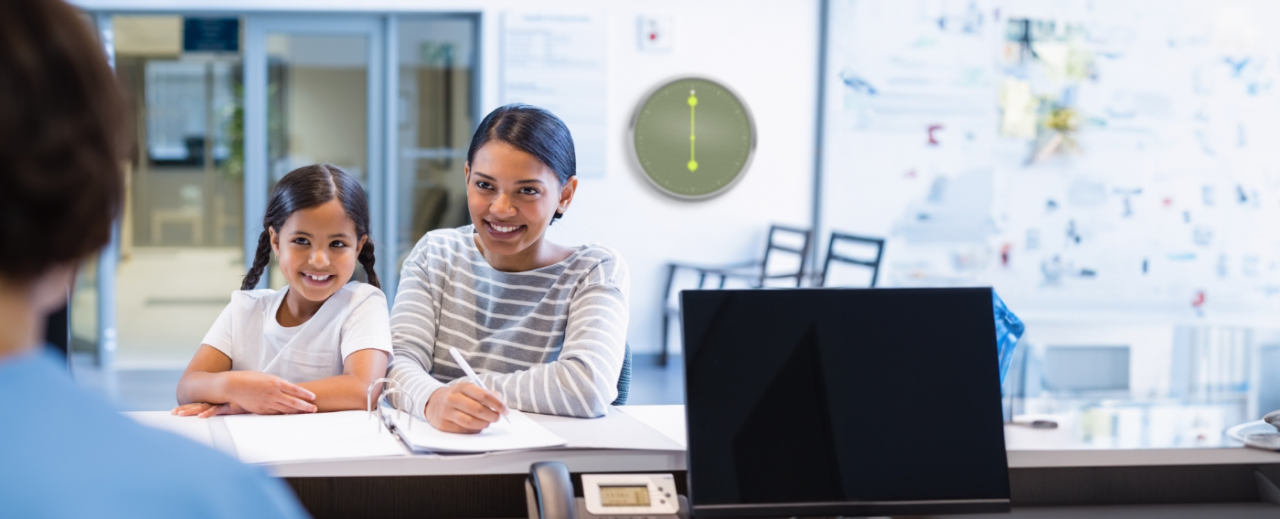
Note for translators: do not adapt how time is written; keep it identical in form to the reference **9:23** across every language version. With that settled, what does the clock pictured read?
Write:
**6:00**
